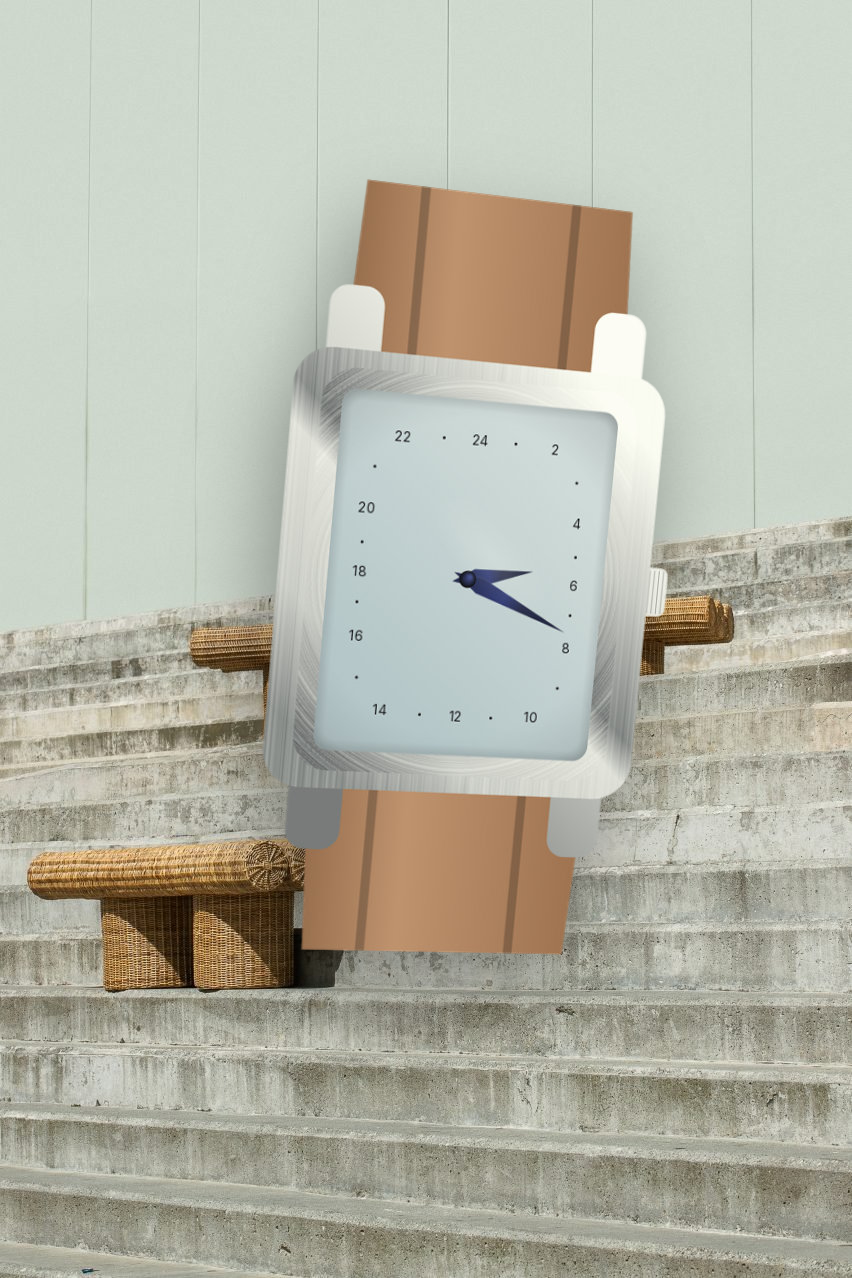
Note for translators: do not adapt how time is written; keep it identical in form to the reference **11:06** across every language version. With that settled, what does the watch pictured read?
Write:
**5:19**
